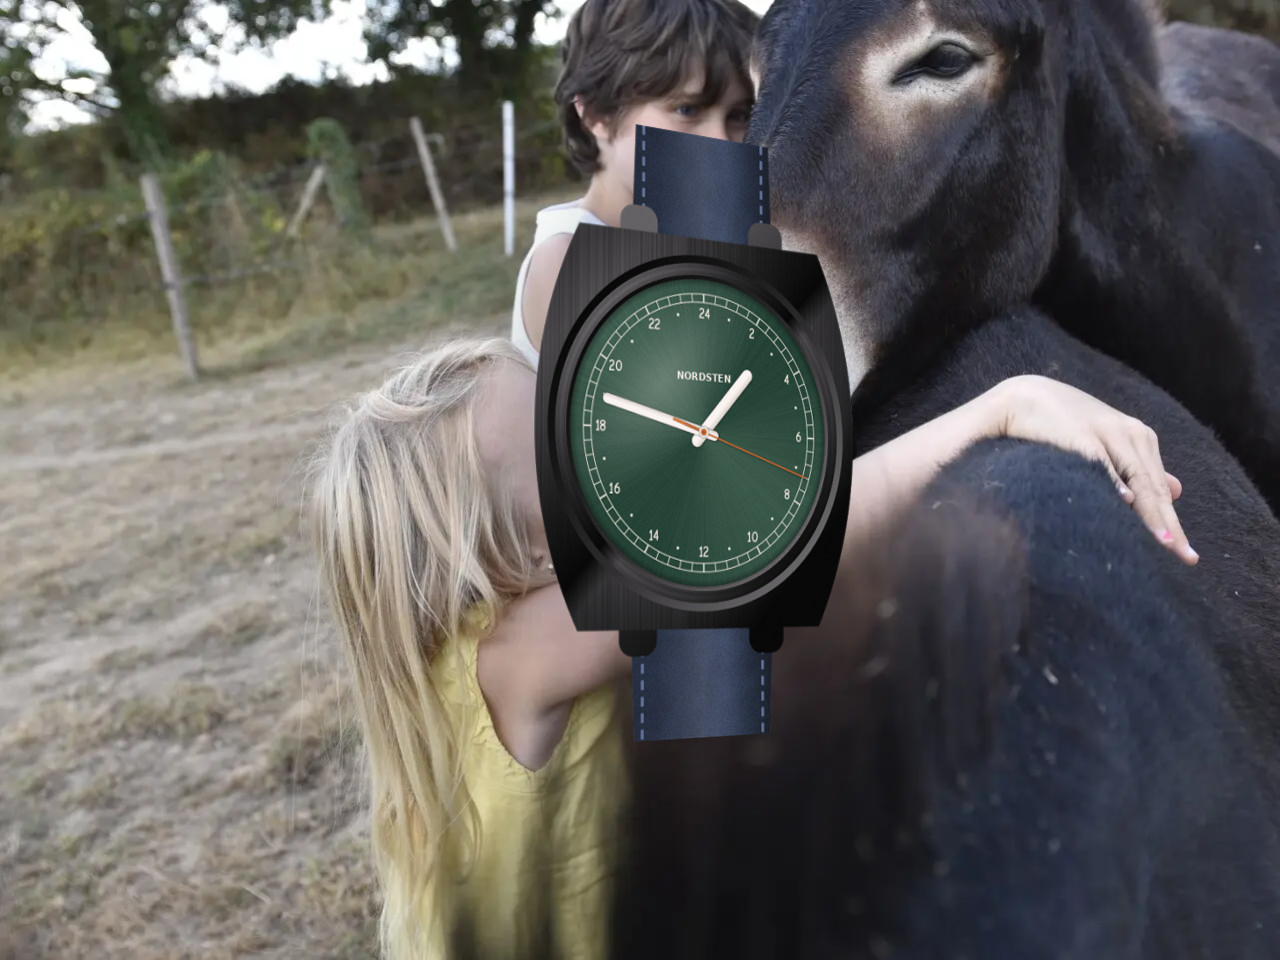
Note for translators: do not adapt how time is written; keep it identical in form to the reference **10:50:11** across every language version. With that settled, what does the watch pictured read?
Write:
**2:47:18**
